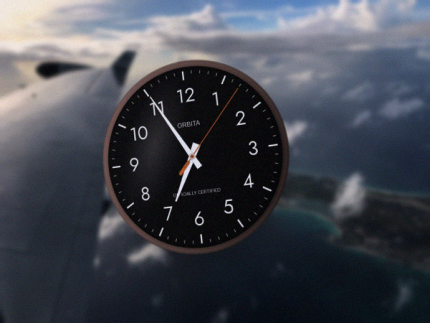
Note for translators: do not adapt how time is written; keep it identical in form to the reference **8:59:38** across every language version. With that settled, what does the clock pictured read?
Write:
**6:55:07**
